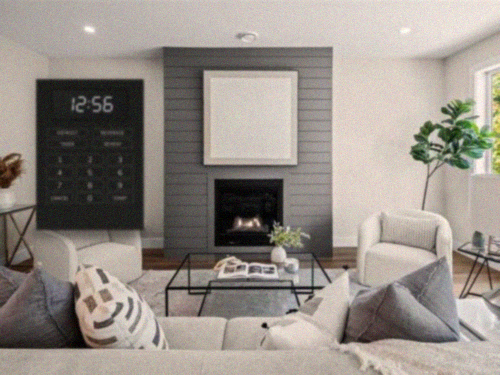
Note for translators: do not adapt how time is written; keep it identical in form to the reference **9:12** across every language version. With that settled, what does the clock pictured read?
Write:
**12:56**
